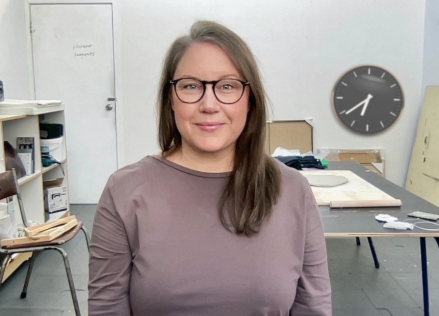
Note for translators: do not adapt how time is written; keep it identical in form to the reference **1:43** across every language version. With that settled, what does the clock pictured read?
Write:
**6:39**
